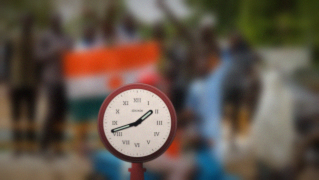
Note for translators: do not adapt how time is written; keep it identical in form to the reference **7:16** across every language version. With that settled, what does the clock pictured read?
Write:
**1:42**
